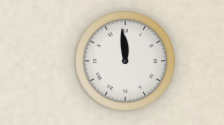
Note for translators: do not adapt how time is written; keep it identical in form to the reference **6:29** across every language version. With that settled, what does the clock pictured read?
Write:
**11:59**
